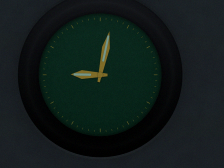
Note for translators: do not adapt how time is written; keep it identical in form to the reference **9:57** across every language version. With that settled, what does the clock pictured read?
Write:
**9:02**
